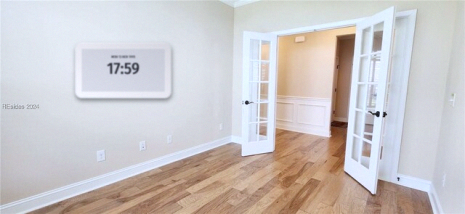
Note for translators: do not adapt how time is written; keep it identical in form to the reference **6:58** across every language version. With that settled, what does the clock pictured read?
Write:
**17:59**
